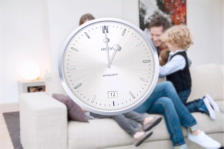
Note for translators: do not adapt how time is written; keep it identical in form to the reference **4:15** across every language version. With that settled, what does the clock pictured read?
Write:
**1:00**
